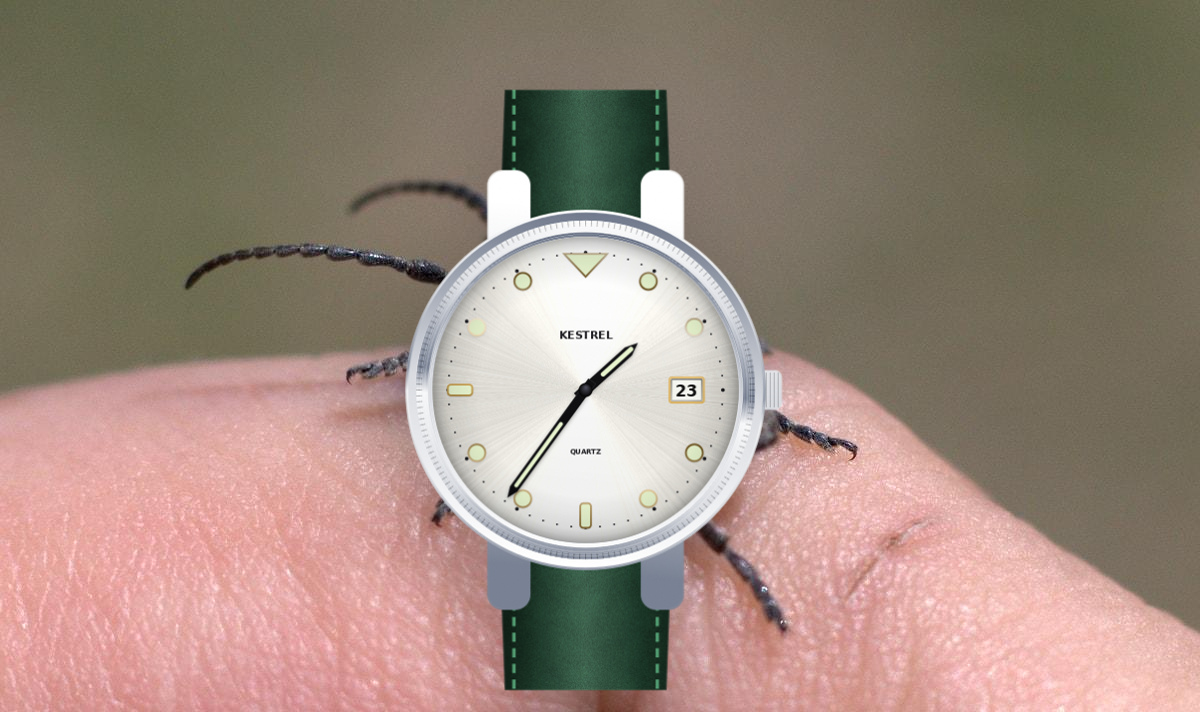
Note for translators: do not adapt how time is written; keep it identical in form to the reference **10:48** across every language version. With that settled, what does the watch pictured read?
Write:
**1:36**
